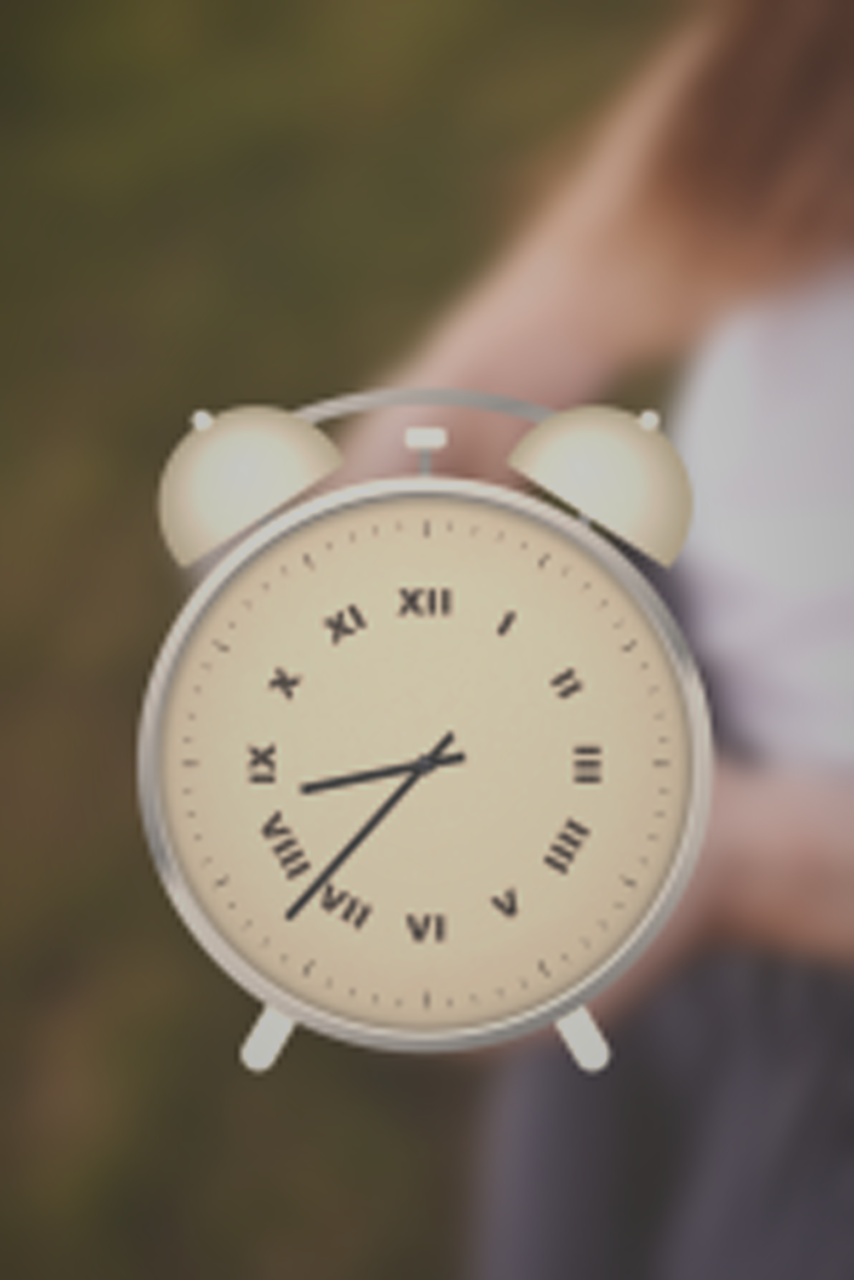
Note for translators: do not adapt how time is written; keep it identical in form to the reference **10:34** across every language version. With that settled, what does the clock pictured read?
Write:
**8:37**
